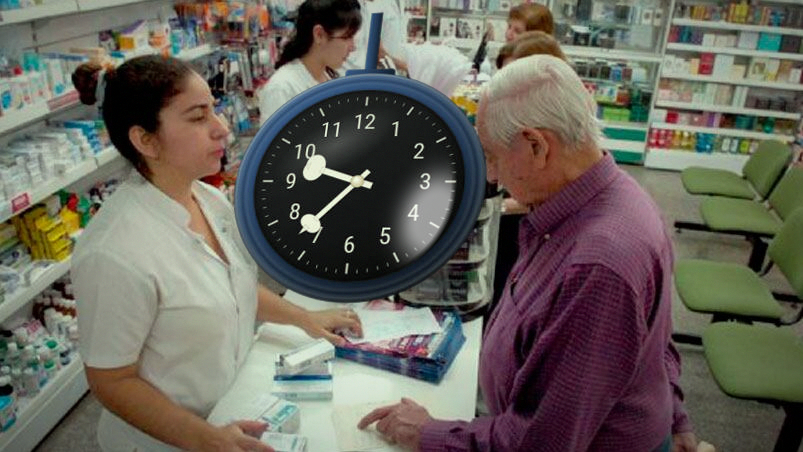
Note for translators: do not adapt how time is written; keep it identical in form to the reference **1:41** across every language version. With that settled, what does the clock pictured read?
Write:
**9:37**
